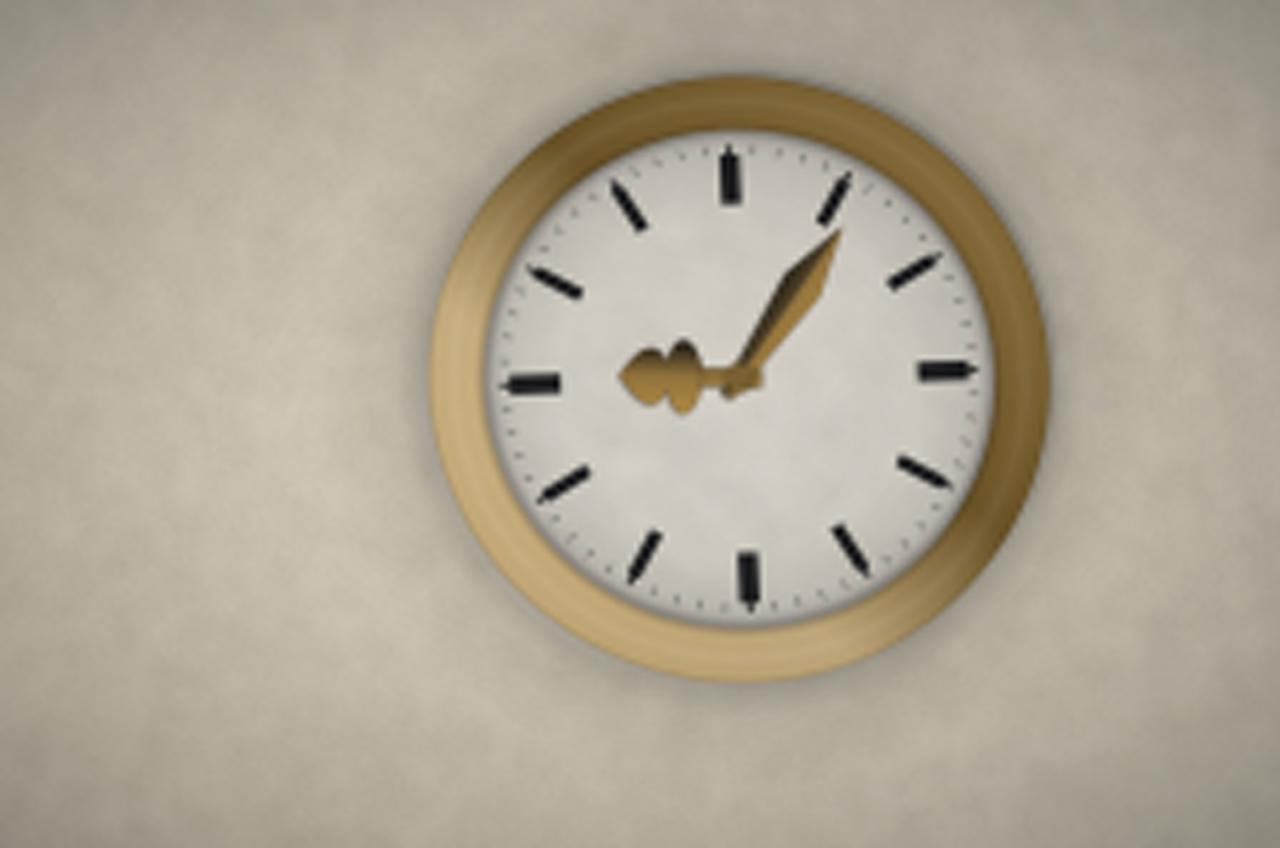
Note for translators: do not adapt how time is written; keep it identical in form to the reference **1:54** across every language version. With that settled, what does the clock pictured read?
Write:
**9:06**
